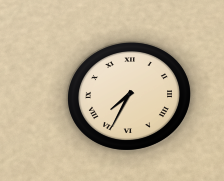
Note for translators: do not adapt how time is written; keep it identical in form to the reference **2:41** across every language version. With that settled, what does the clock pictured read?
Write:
**7:34**
